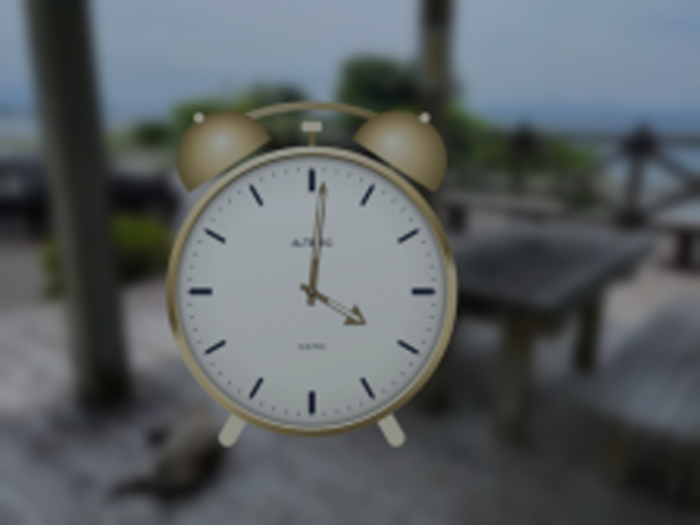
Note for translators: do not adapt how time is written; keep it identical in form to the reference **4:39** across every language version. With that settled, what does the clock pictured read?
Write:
**4:01**
